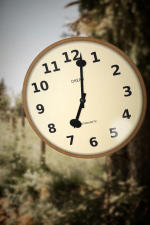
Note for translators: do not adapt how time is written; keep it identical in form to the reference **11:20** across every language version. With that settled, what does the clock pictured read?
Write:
**7:02**
